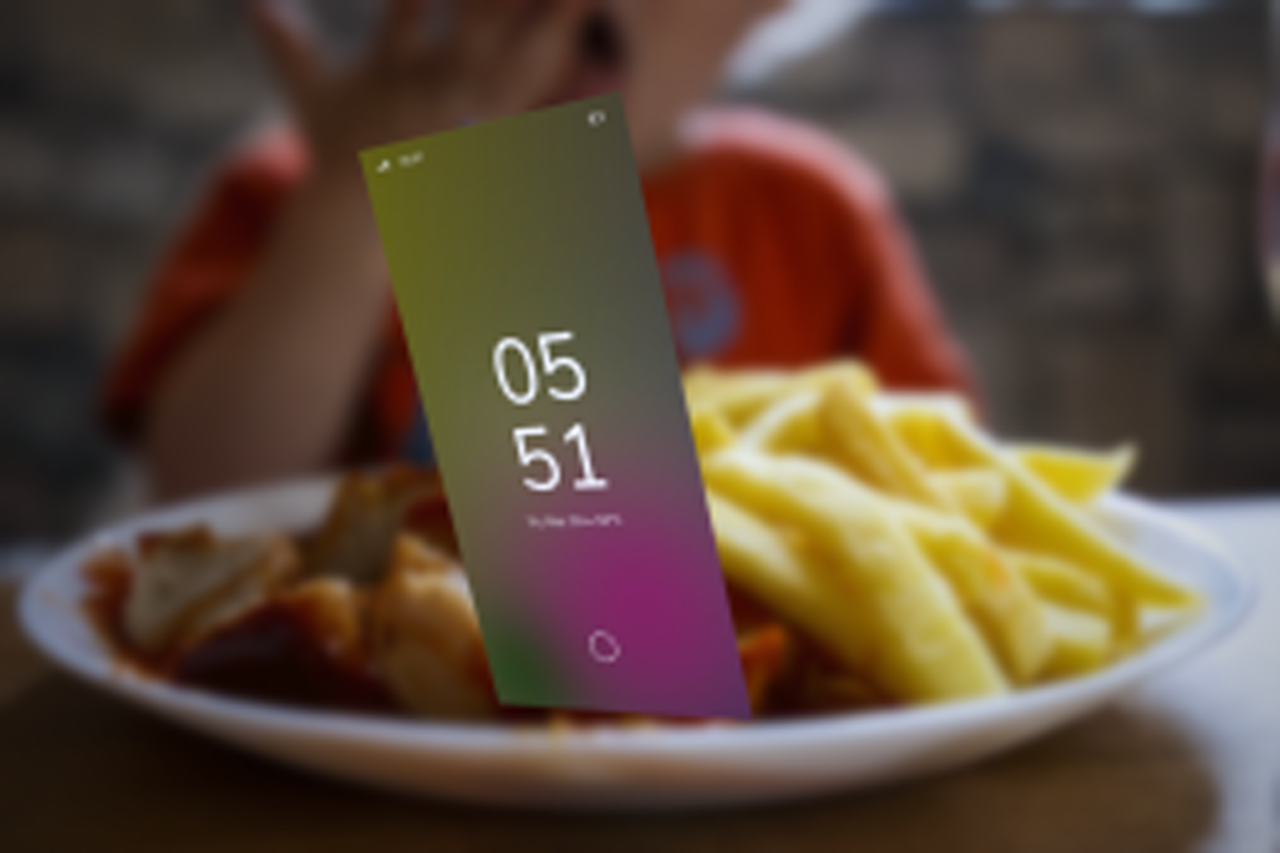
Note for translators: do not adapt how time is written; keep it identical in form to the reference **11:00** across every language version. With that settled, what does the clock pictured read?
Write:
**5:51**
